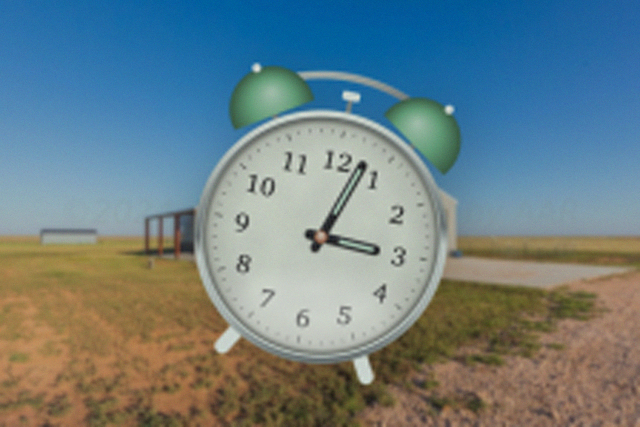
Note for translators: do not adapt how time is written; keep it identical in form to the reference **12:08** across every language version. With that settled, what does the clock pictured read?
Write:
**3:03**
